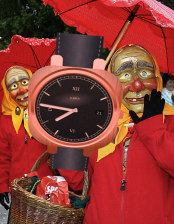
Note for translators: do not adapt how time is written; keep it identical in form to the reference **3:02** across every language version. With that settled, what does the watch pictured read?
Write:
**7:46**
